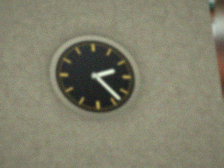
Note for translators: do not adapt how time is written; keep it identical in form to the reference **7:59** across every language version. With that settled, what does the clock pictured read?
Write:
**2:23**
